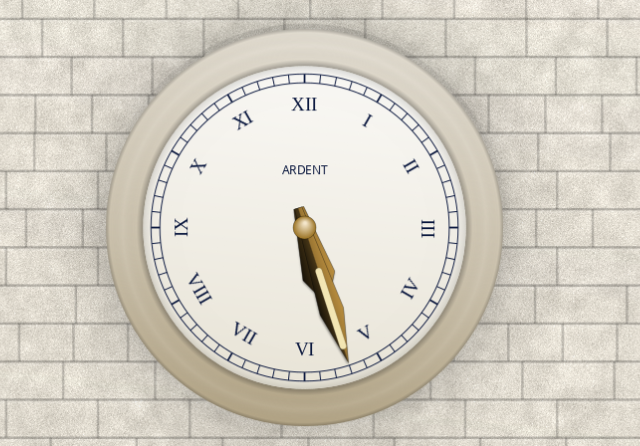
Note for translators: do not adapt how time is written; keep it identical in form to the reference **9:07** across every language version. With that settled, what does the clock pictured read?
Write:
**5:27**
